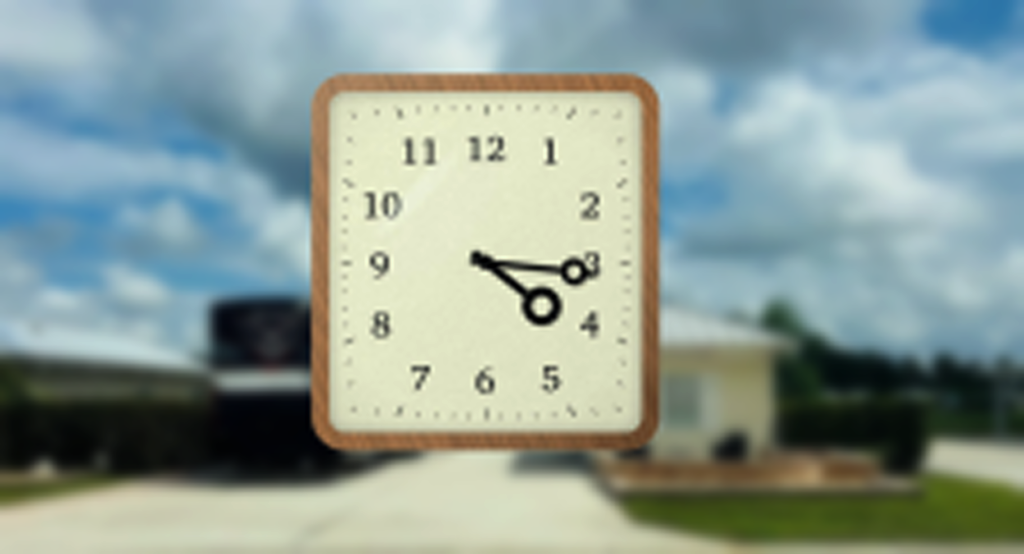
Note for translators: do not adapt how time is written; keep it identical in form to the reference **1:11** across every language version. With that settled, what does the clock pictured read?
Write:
**4:16**
